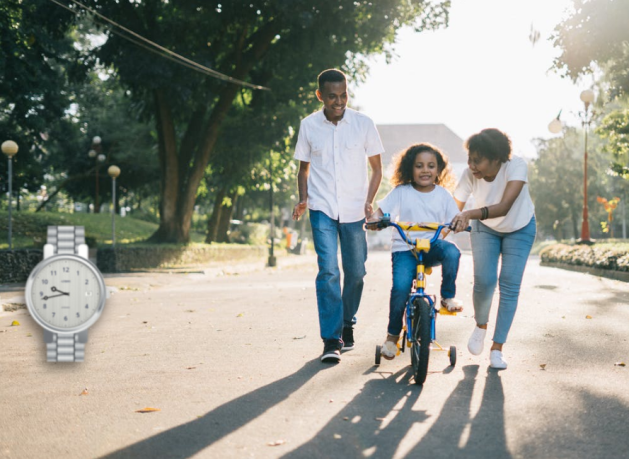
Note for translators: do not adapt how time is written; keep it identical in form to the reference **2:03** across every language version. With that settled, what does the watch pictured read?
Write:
**9:43**
